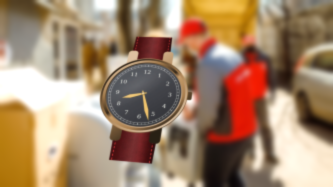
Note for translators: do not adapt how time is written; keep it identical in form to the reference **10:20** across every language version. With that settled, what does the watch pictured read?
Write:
**8:27**
